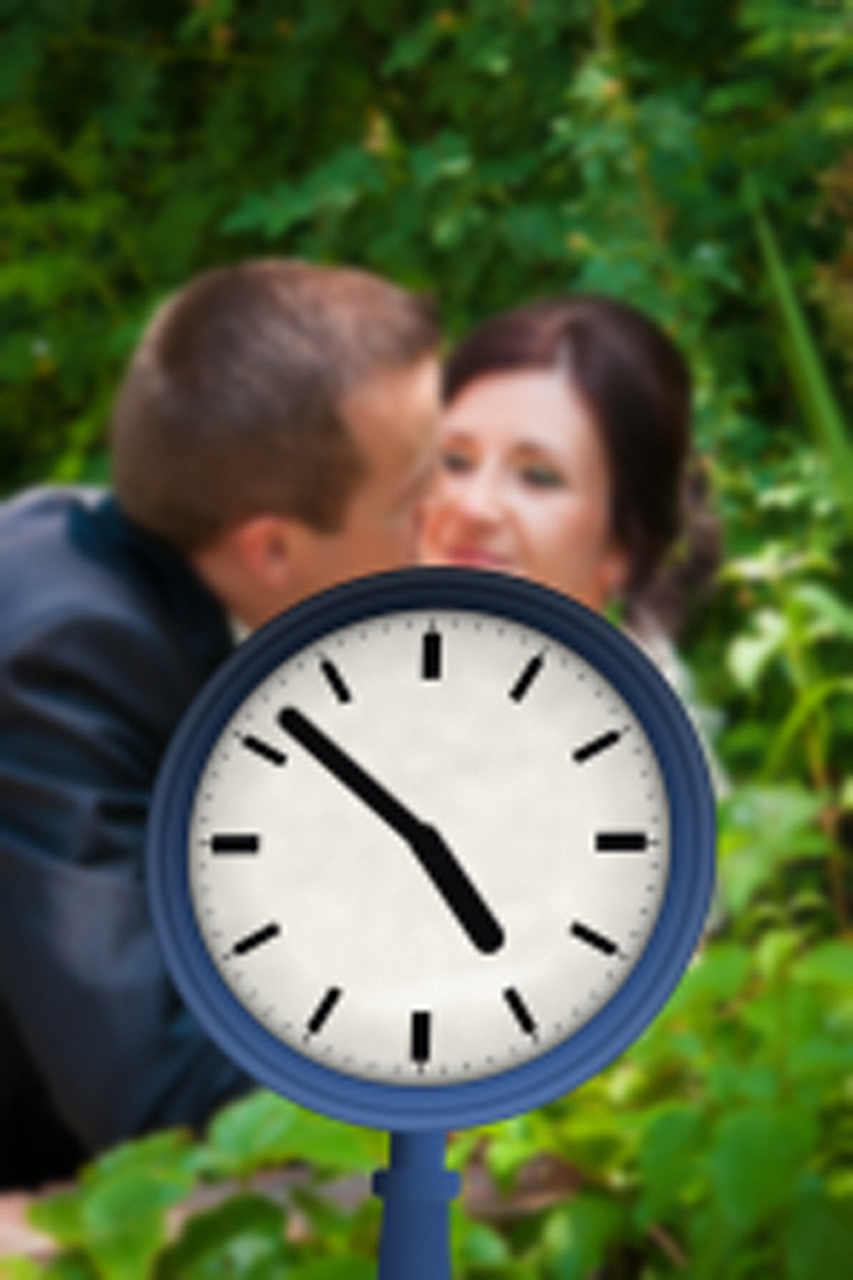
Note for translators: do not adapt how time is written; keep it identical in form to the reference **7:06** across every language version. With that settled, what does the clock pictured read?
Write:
**4:52**
